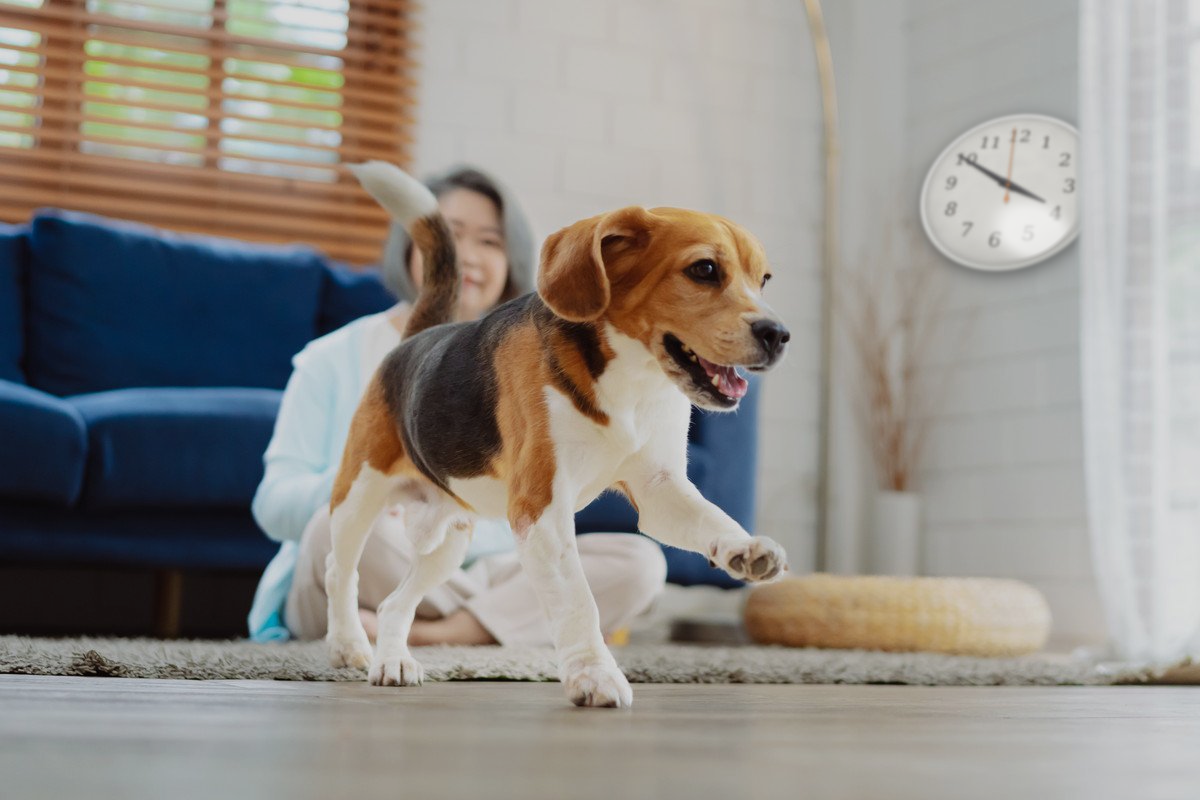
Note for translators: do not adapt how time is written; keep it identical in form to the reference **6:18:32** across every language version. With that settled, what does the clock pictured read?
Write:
**3:49:59**
